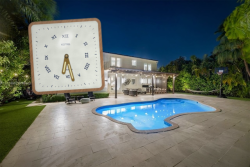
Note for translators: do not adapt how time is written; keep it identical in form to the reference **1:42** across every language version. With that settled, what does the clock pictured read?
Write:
**6:28**
